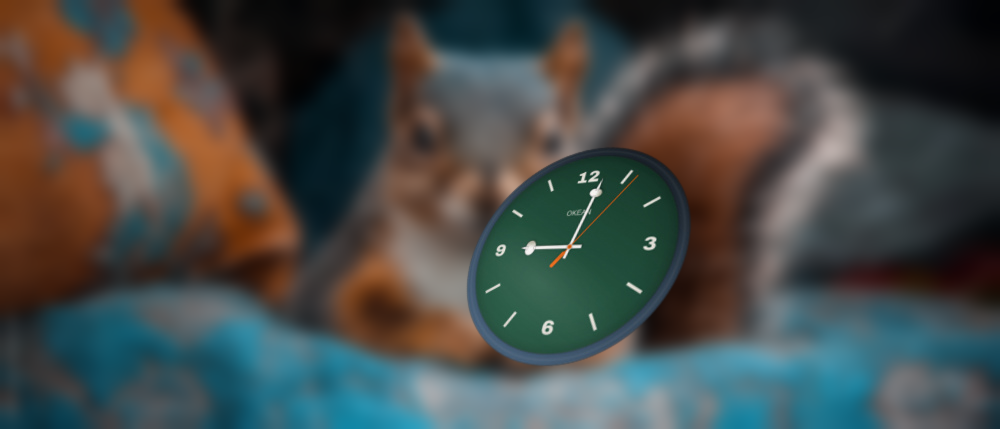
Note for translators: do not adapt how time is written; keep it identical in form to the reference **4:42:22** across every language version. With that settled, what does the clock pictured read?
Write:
**9:02:06**
